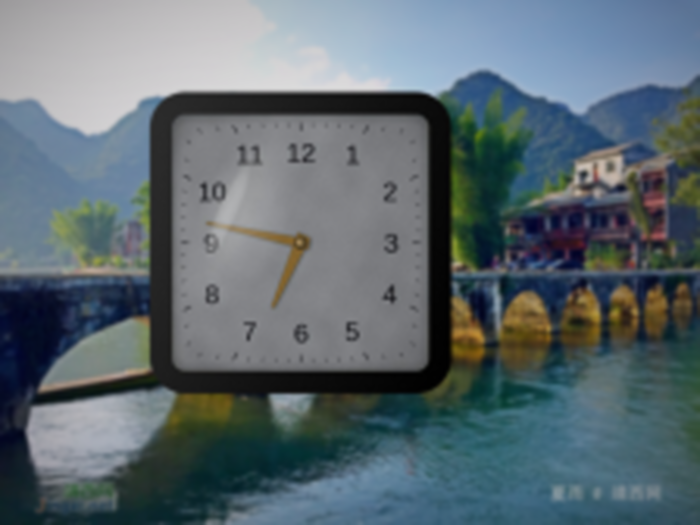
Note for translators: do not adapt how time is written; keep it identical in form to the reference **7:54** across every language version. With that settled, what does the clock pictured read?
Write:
**6:47**
